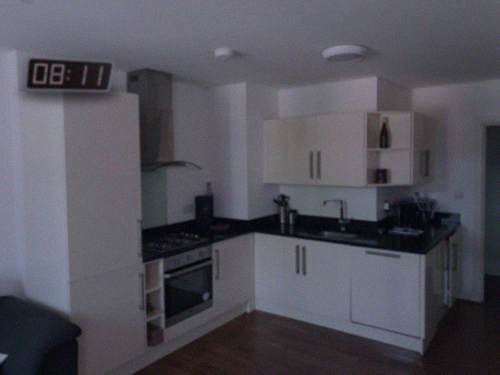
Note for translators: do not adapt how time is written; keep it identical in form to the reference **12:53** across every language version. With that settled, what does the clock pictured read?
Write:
**8:11**
